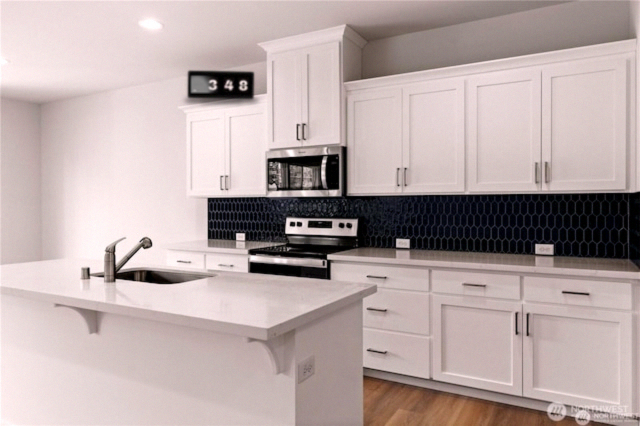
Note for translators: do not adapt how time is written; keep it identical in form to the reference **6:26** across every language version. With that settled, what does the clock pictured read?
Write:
**3:48**
